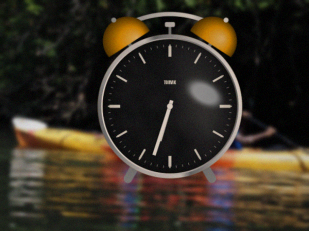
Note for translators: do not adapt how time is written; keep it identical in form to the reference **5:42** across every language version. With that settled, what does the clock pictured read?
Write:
**6:33**
